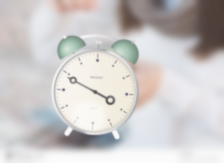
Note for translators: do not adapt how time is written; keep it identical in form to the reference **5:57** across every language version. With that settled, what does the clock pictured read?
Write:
**3:49**
